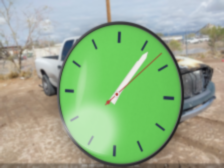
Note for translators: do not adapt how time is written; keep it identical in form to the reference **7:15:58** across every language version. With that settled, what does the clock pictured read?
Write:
**1:06:08**
